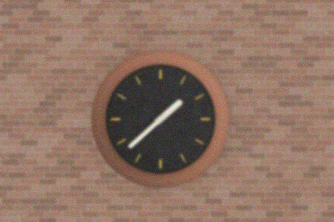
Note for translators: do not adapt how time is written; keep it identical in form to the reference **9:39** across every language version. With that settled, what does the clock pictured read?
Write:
**1:38**
